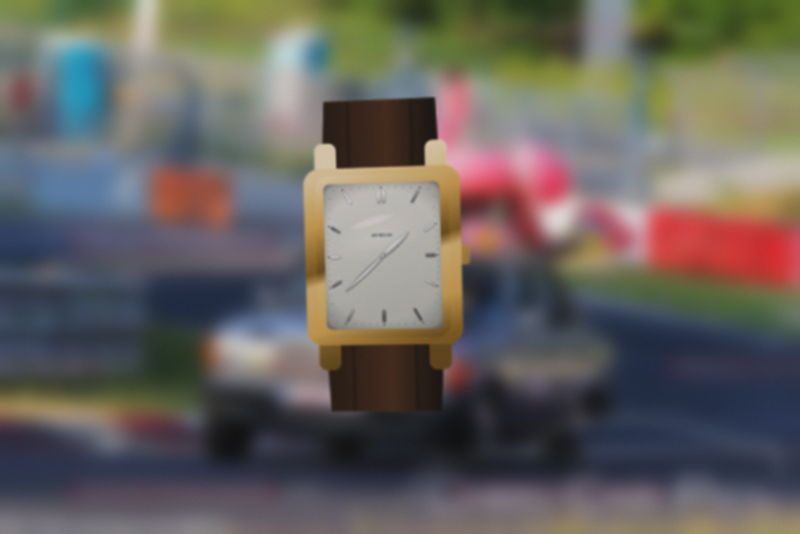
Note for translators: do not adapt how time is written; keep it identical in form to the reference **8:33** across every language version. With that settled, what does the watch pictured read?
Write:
**1:38**
